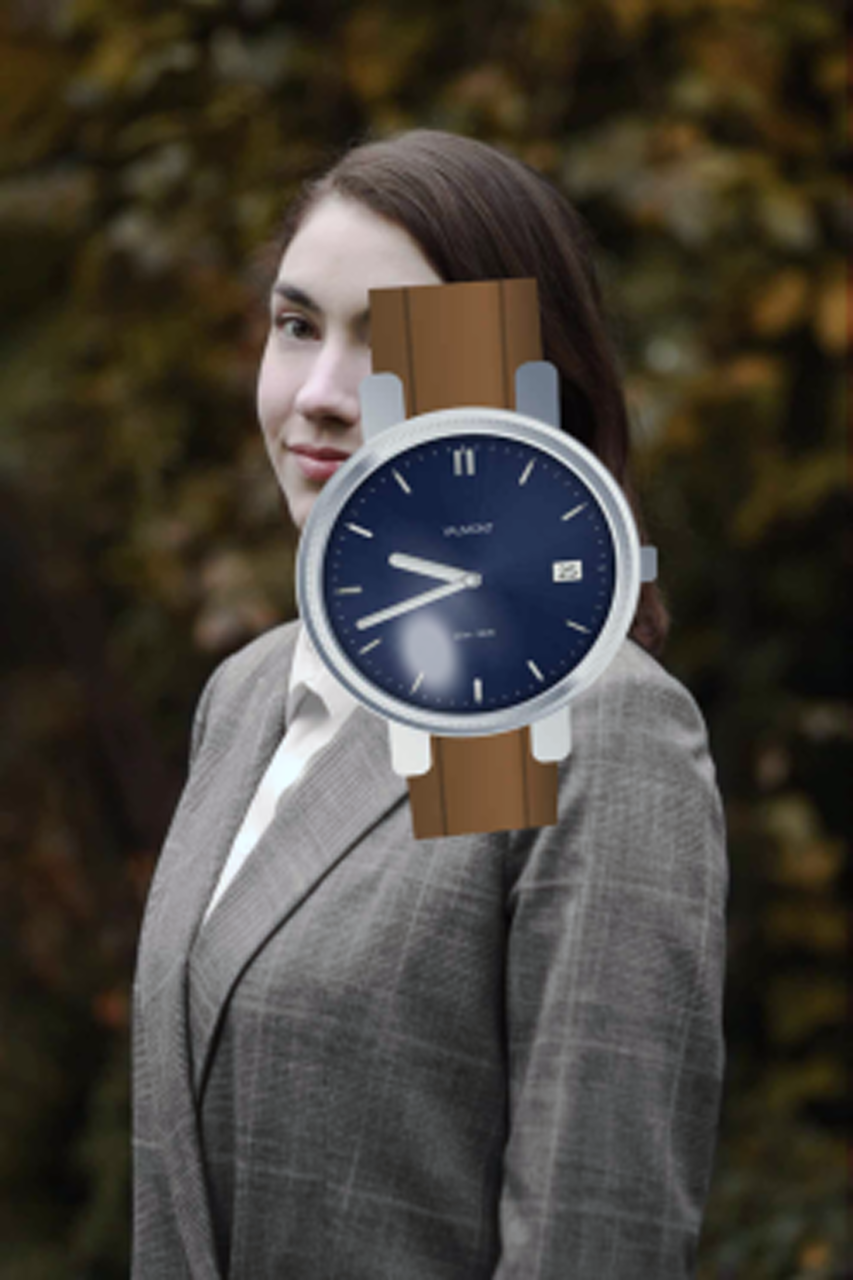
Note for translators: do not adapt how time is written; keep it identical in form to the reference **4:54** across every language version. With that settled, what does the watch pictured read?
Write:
**9:42**
